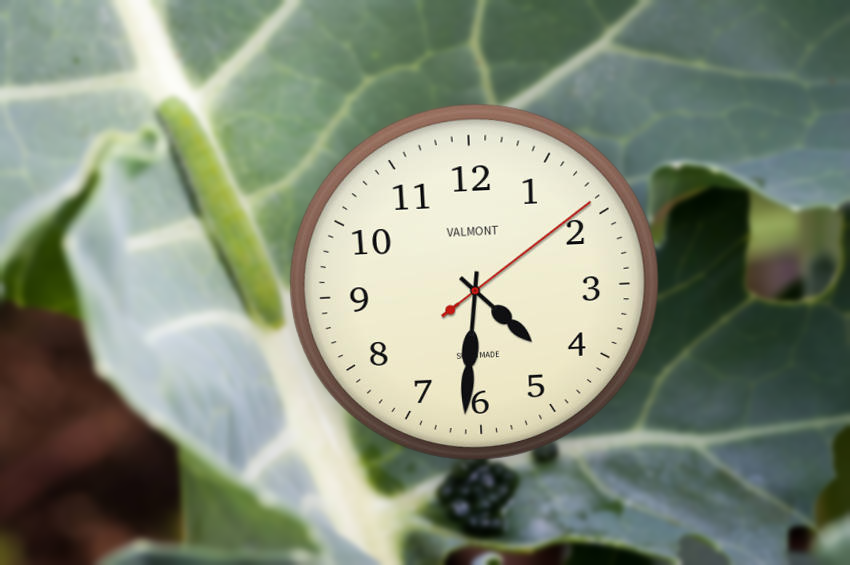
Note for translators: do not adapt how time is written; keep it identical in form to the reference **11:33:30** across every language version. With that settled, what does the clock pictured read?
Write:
**4:31:09**
